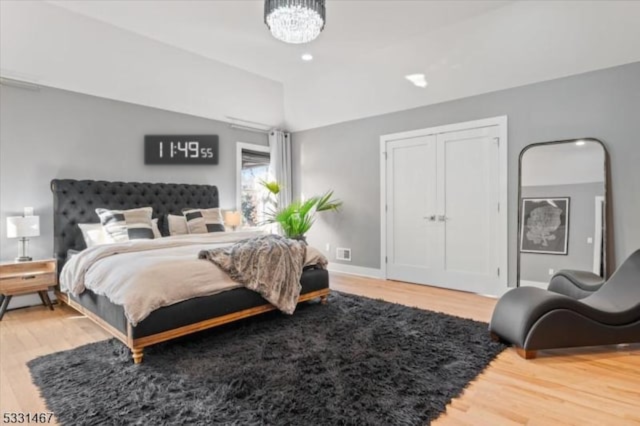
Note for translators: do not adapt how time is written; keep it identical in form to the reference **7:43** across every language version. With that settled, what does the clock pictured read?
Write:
**11:49**
